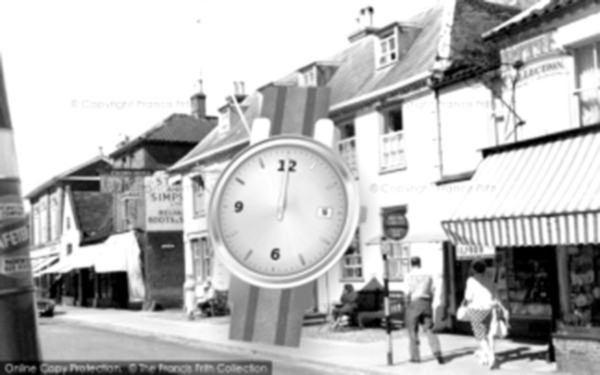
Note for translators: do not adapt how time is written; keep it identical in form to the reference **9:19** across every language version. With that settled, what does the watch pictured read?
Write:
**12:00**
